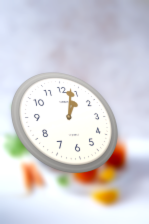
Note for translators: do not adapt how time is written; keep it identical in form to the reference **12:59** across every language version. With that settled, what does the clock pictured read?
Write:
**1:03**
